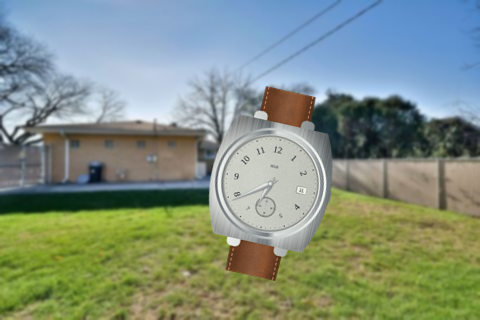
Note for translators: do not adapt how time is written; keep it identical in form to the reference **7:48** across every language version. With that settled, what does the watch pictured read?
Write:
**6:39**
